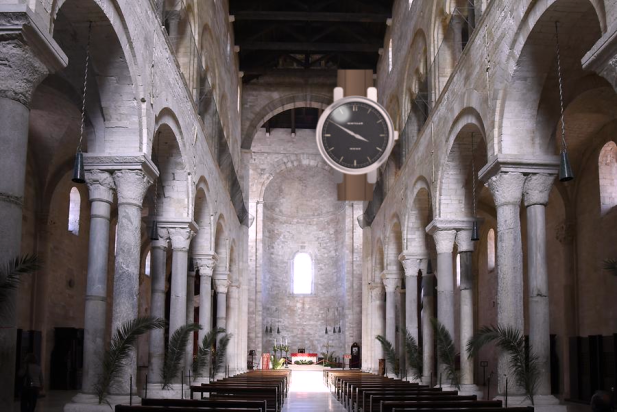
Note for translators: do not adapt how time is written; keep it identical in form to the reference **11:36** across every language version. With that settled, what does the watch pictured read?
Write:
**3:50**
